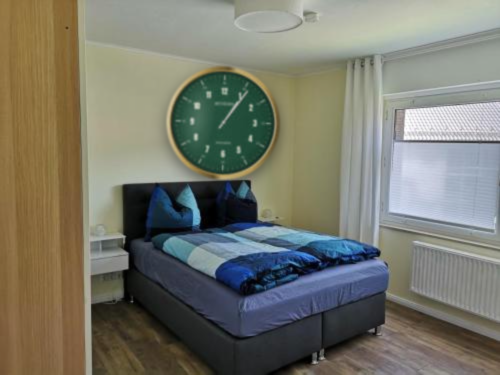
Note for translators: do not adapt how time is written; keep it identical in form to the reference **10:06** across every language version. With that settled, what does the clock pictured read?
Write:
**1:06**
